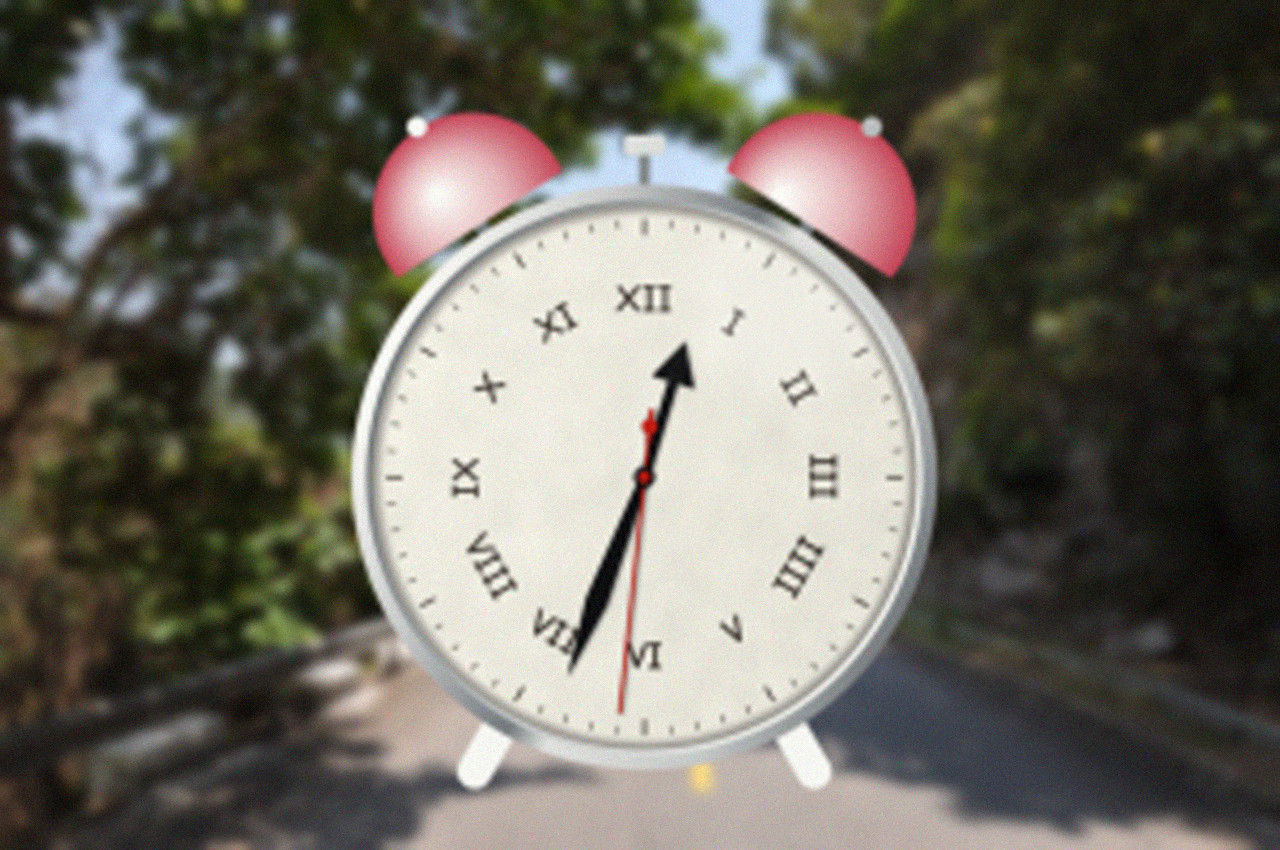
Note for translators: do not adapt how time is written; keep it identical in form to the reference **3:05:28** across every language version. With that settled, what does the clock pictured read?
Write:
**12:33:31**
